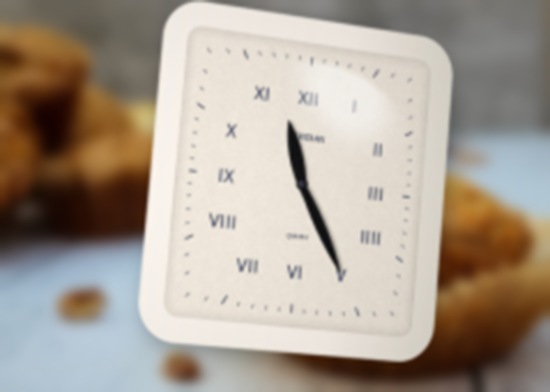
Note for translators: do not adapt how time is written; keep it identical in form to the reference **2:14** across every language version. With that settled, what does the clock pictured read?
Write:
**11:25**
